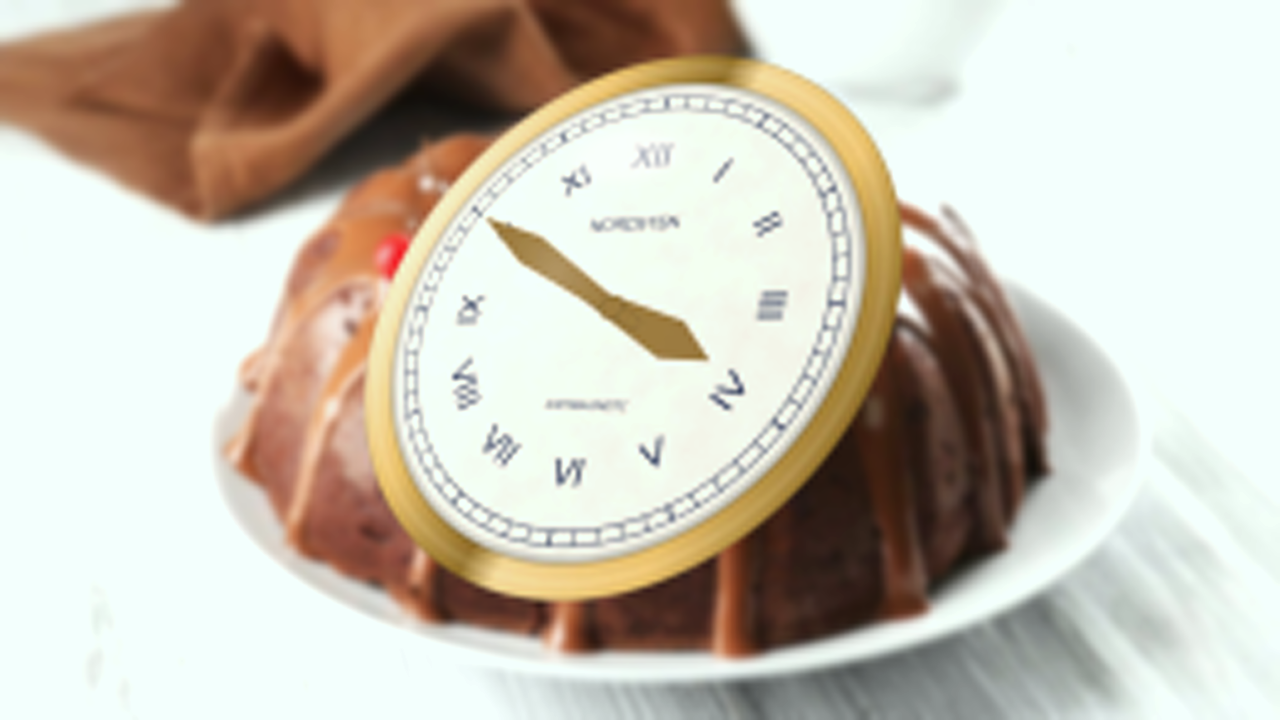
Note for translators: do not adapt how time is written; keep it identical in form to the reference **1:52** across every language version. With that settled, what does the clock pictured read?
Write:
**3:50**
